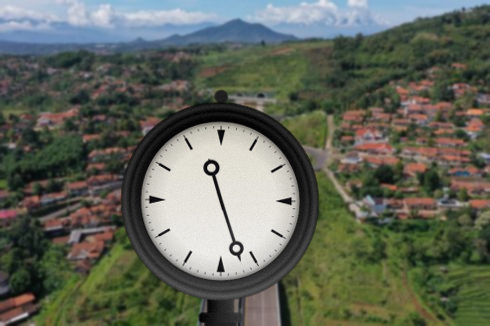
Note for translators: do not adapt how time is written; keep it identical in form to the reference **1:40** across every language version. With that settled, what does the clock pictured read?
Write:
**11:27**
